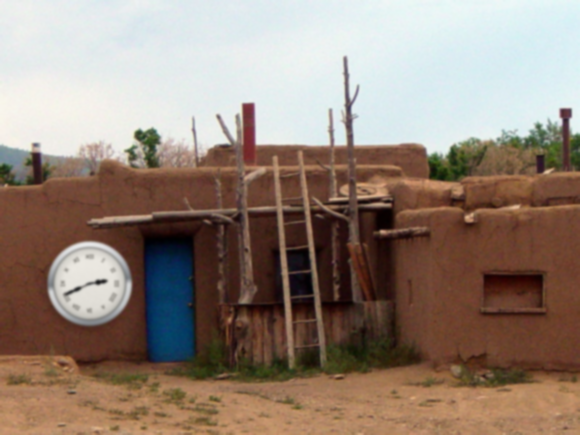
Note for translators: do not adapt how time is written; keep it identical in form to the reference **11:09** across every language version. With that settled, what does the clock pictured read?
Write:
**2:41**
